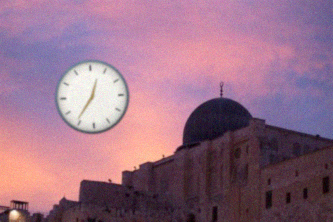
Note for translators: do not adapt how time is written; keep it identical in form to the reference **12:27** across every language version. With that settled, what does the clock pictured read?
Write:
**12:36**
